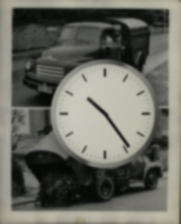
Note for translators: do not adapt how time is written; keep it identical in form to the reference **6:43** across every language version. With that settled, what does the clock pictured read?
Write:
**10:24**
